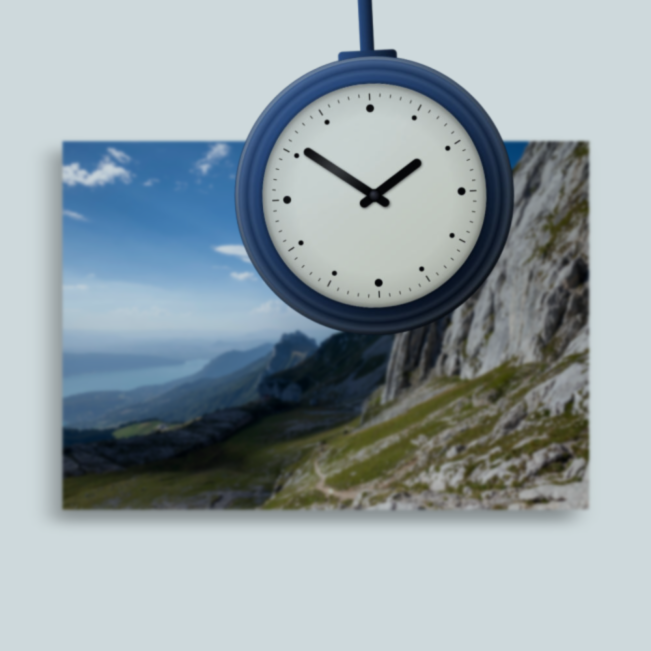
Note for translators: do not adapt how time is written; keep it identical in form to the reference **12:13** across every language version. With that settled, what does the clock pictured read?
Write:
**1:51**
